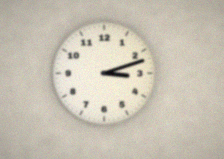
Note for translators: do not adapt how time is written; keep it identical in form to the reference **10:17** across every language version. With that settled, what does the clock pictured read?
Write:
**3:12**
